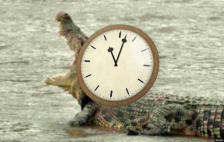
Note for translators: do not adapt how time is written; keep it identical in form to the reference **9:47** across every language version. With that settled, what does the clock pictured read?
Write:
**11:02**
